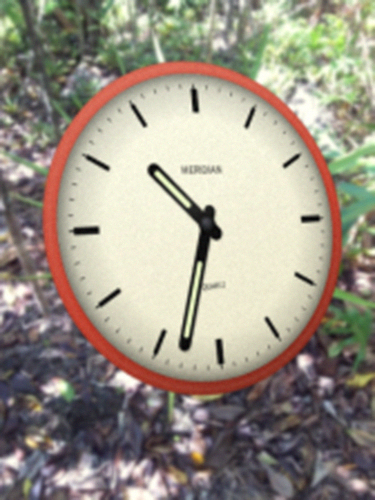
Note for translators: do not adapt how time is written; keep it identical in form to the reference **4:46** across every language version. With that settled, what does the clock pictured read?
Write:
**10:33**
